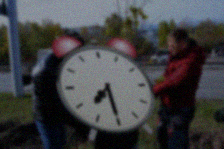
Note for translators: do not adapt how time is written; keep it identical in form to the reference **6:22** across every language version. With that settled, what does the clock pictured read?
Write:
**7:30**
